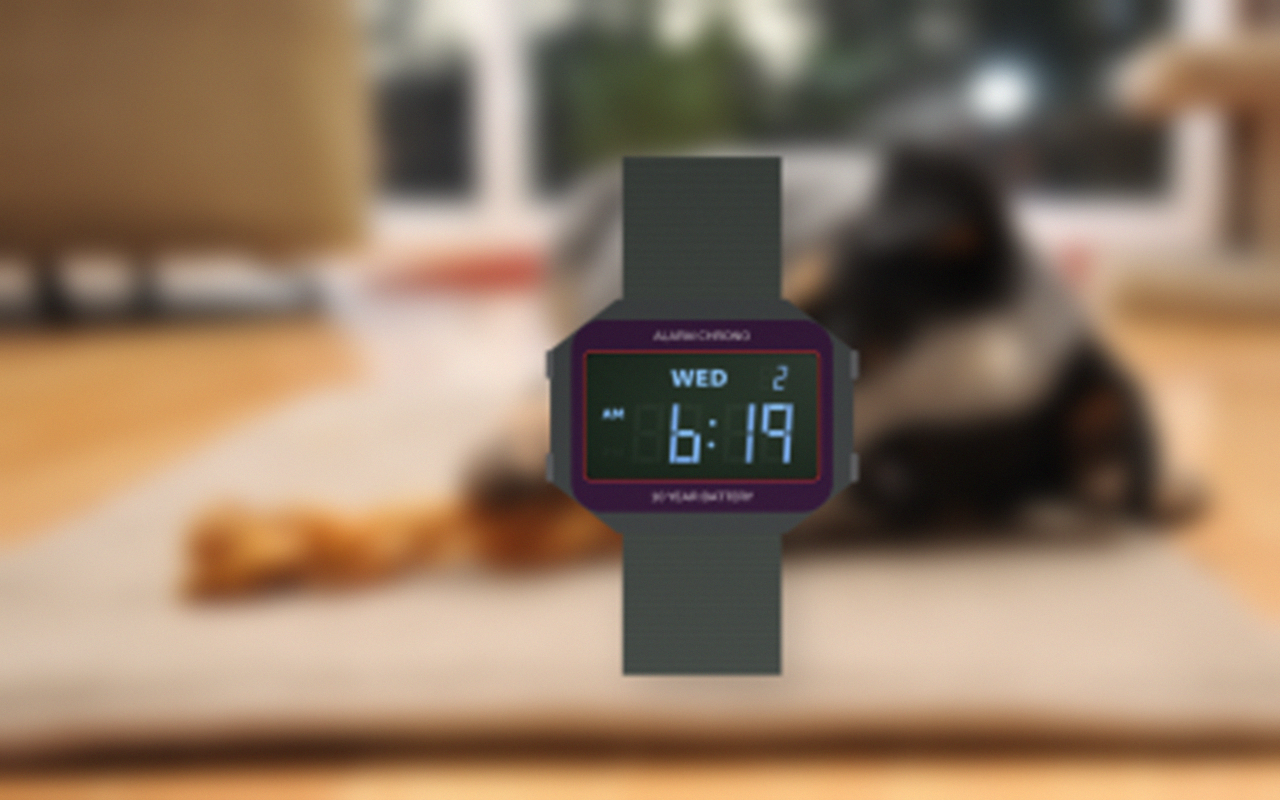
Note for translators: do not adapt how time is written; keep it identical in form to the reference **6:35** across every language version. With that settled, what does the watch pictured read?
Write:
**6:19**
